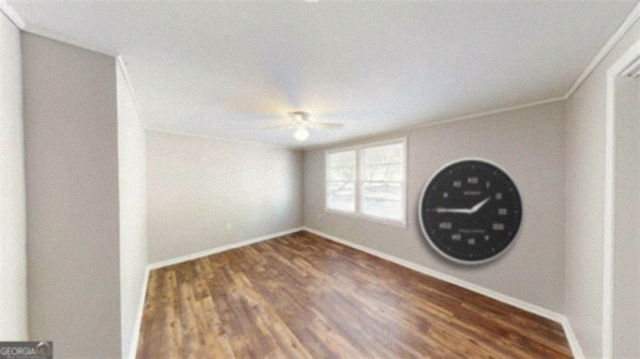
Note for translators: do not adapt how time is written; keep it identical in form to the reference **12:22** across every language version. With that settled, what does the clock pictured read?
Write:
**1:45**
